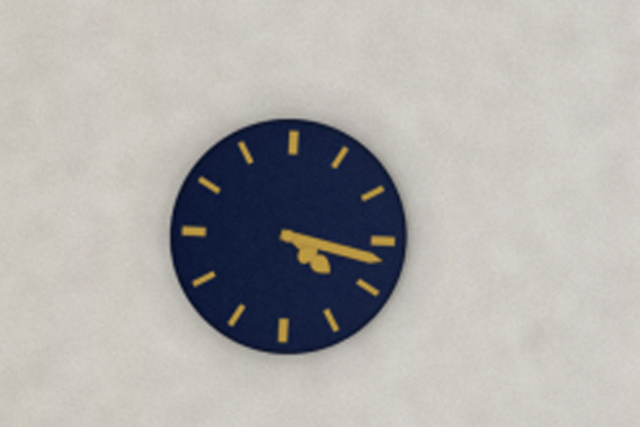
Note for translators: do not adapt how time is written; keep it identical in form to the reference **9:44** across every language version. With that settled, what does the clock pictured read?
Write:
**4:17**
